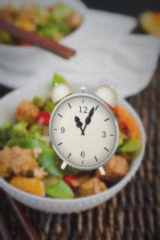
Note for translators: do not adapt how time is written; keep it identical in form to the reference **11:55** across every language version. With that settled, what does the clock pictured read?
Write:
**11:04**
